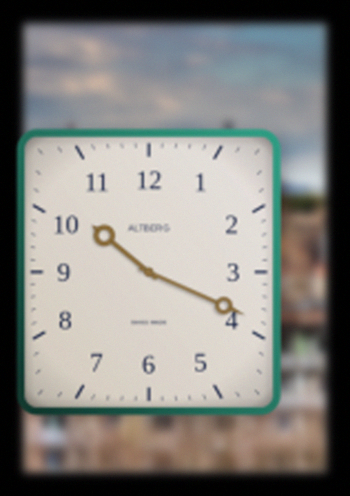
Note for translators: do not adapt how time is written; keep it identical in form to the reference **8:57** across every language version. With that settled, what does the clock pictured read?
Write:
**10:19**
